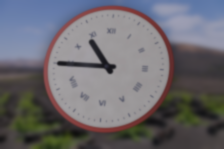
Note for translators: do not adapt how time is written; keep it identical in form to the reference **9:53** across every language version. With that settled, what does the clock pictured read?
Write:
**10:45**
